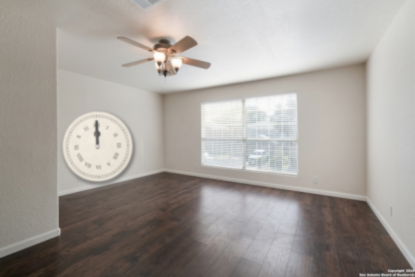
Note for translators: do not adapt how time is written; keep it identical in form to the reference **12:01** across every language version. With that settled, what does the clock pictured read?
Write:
**12:00**
